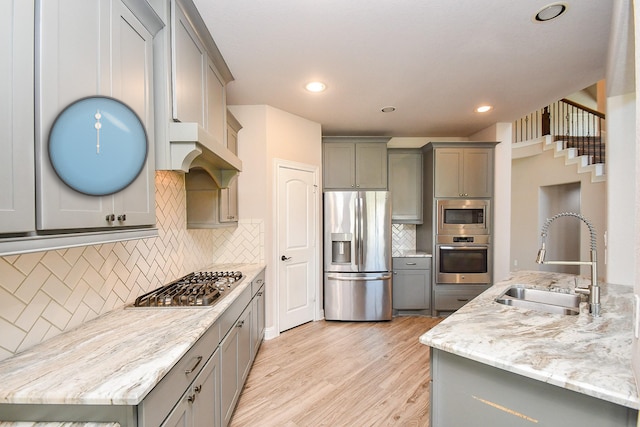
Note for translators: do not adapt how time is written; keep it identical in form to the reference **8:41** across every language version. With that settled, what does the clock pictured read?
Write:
**12:00**
